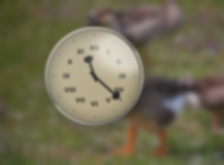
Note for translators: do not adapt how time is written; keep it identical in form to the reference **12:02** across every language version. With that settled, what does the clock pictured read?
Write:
**11:22**
